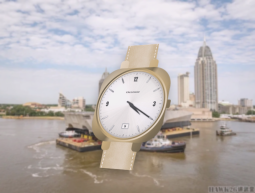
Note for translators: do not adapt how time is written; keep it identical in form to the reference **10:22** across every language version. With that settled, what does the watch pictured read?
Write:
**4:20**
